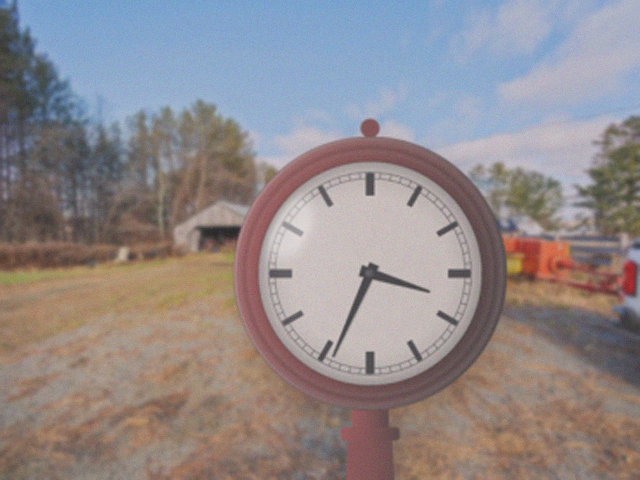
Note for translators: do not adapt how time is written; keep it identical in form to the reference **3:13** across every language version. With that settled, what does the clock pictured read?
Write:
**3:34**
